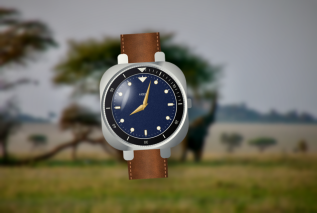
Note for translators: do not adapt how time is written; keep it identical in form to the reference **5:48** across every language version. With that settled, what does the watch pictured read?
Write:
**8:03**
